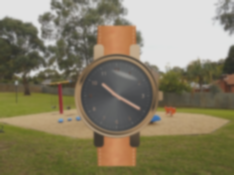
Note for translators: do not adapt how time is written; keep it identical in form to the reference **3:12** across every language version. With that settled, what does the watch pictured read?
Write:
**10:20**
